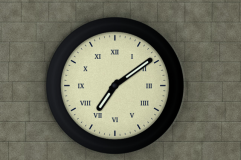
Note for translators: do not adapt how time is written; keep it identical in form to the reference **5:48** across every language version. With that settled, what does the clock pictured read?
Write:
**7:09**
